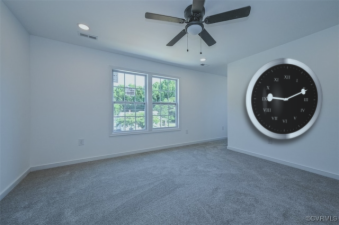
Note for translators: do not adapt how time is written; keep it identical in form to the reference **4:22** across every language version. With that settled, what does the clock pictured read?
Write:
**9:11**
